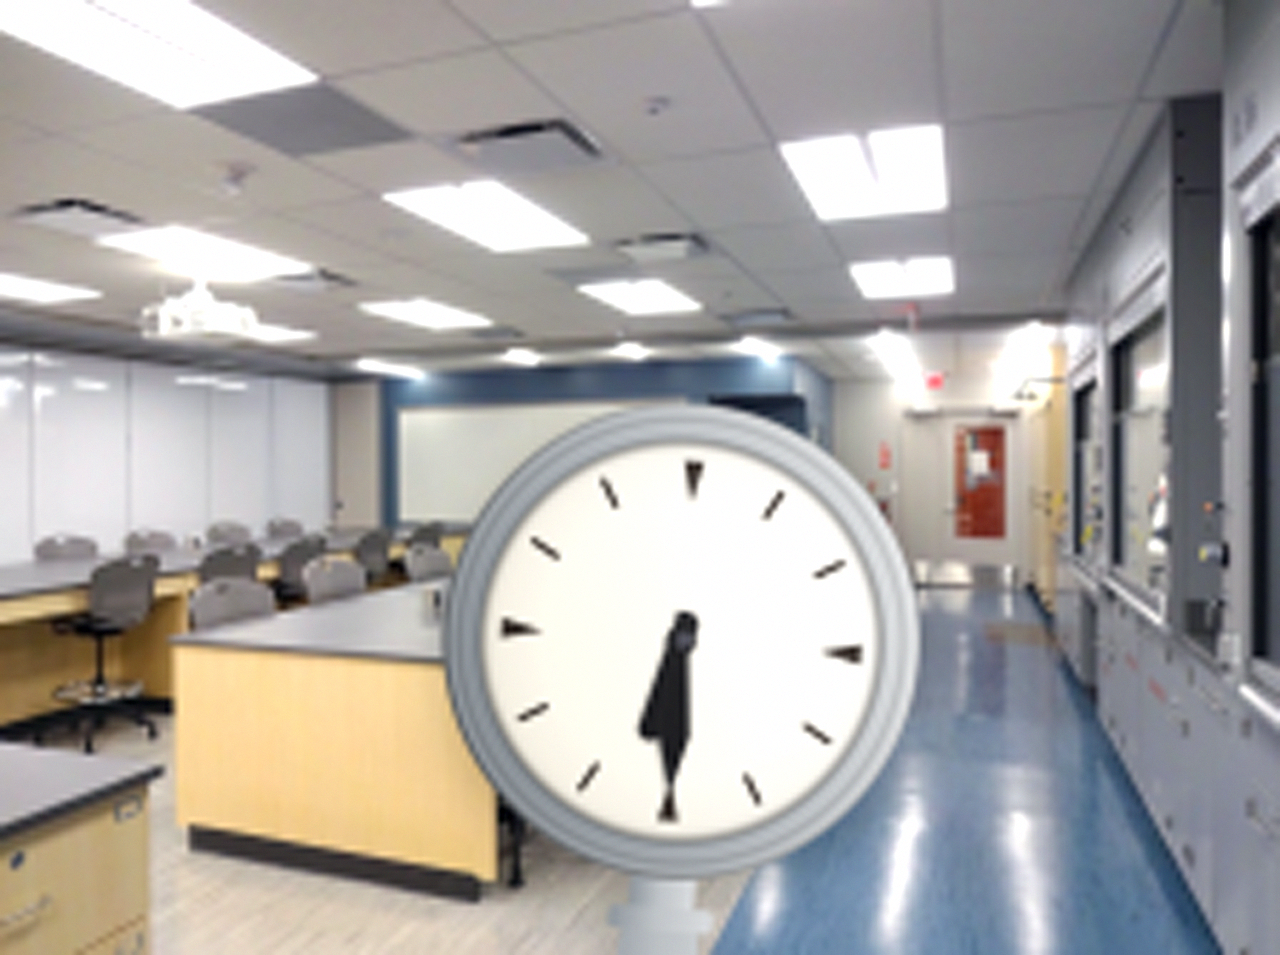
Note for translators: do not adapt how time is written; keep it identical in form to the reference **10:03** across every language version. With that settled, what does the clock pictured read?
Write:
**6:30**
